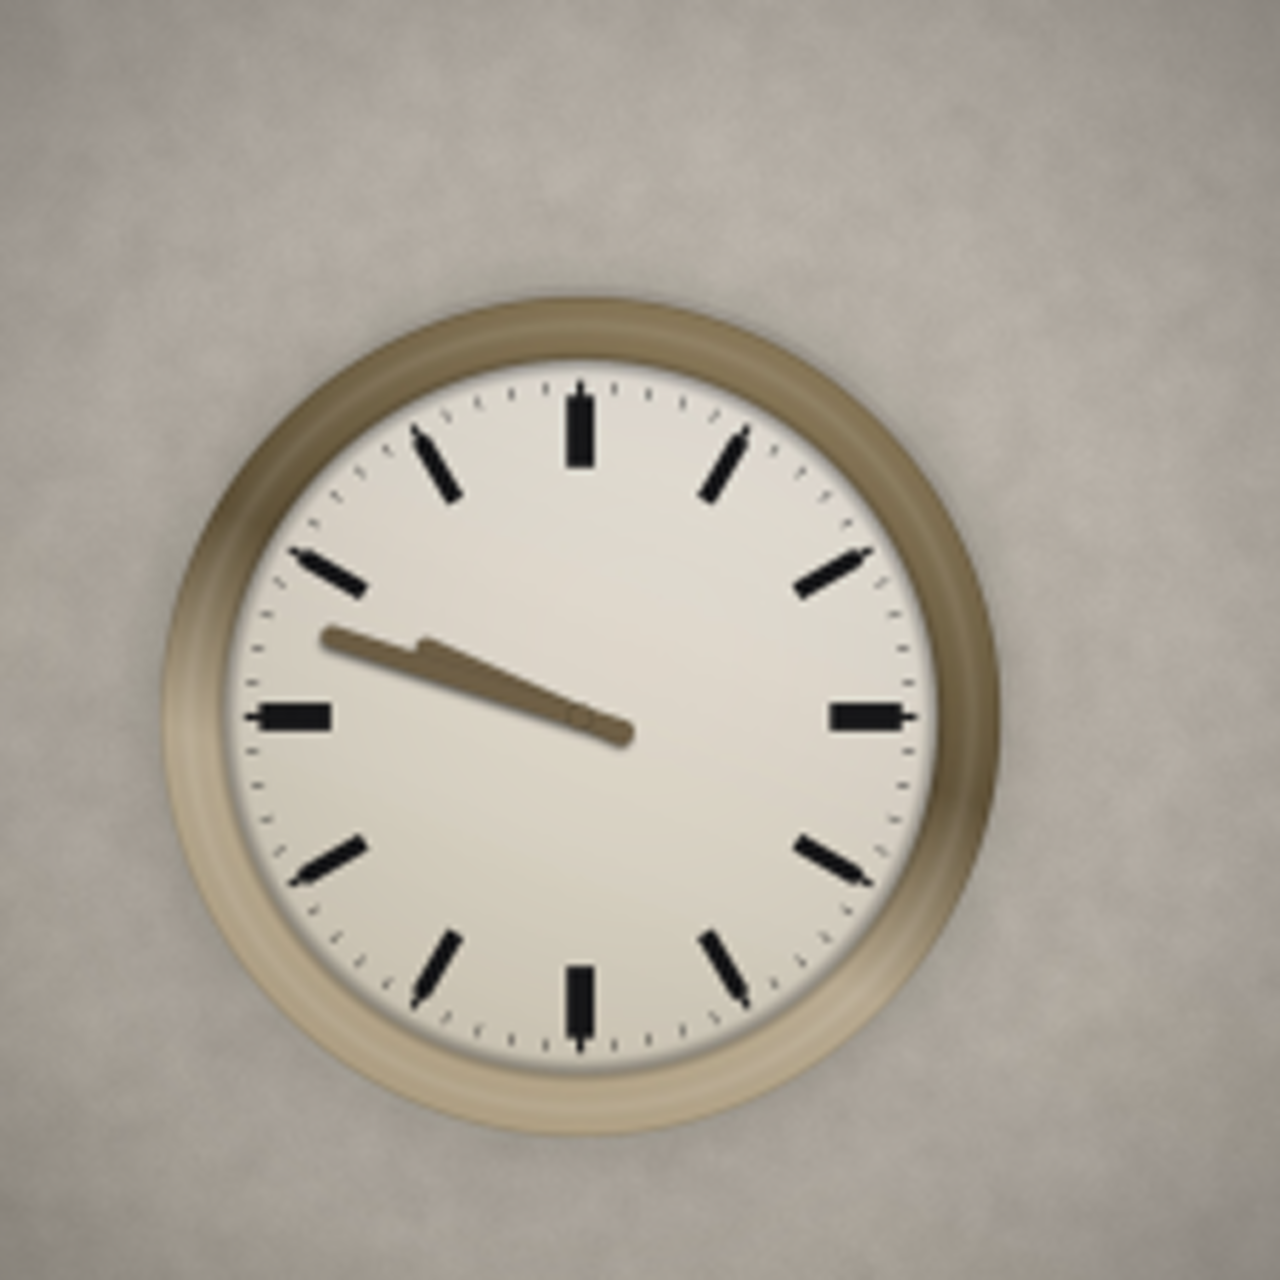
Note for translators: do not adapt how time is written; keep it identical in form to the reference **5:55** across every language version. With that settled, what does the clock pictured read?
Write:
**9:48**
